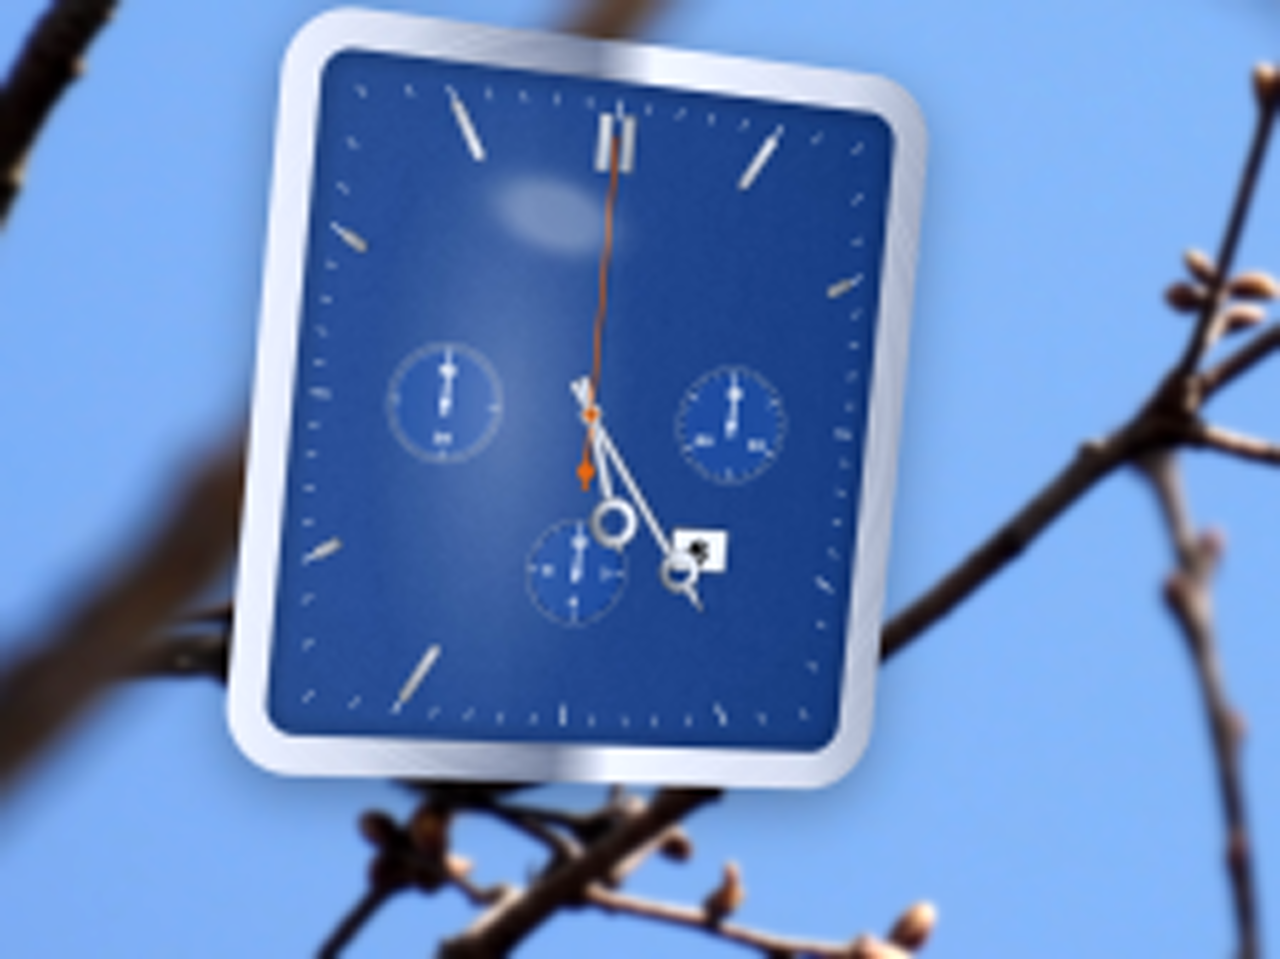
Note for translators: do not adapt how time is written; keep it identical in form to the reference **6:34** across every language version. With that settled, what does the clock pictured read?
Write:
**5:24**
